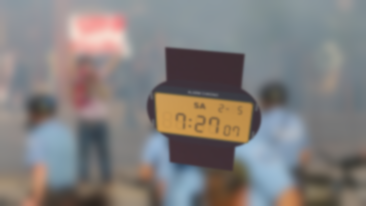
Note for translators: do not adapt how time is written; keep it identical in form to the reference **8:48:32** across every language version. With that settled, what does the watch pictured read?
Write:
**7:27:07**
